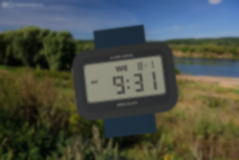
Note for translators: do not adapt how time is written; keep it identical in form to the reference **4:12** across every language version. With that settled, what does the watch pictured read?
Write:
**9:31**
